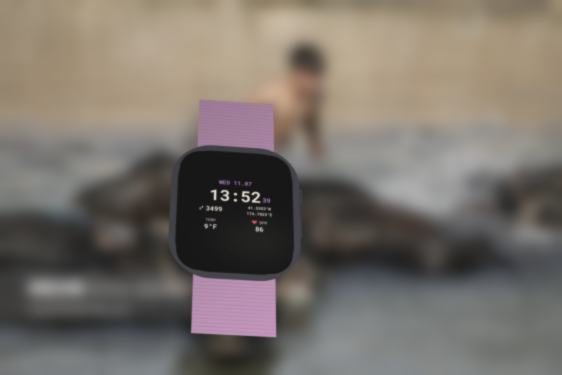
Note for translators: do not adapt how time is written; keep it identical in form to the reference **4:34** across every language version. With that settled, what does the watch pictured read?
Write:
**13:52**
